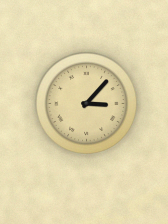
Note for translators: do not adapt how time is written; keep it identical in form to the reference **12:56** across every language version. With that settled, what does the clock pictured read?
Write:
**3:07**
